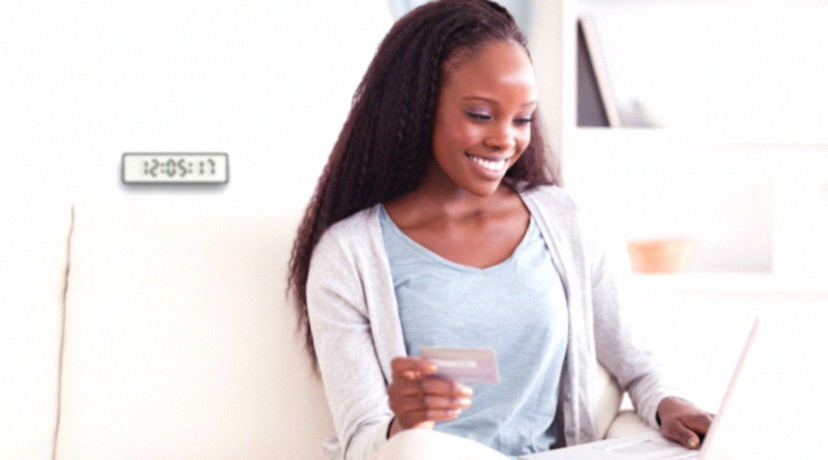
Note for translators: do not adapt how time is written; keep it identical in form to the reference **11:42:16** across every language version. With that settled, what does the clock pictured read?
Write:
**12:05:17**
